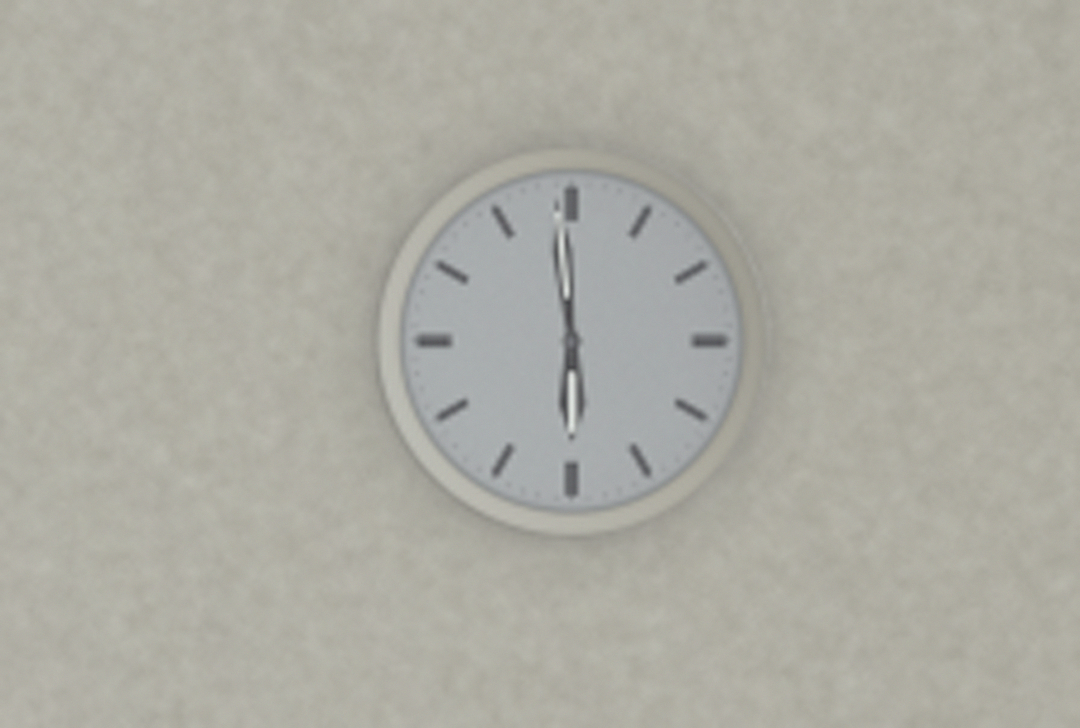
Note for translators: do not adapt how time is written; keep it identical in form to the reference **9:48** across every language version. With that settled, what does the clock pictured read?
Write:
**5:59**
